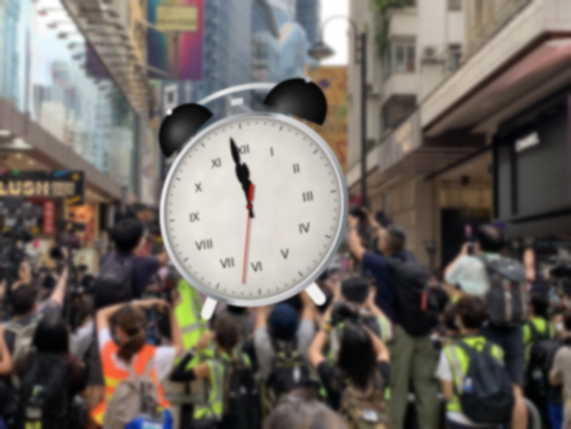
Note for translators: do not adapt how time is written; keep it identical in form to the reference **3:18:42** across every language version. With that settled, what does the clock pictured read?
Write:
**11:58:32**
